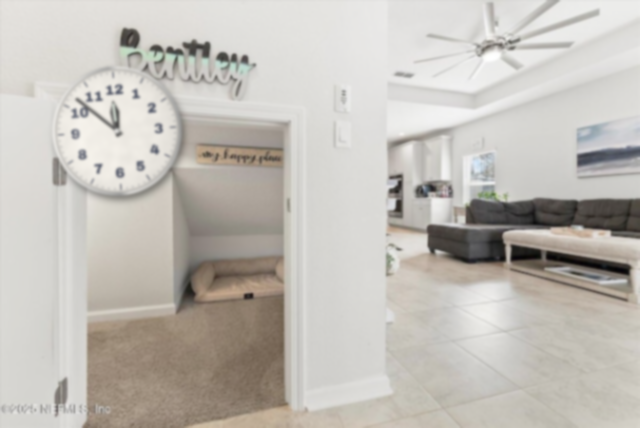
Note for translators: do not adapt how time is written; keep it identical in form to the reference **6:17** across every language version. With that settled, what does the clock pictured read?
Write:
**11:52**
